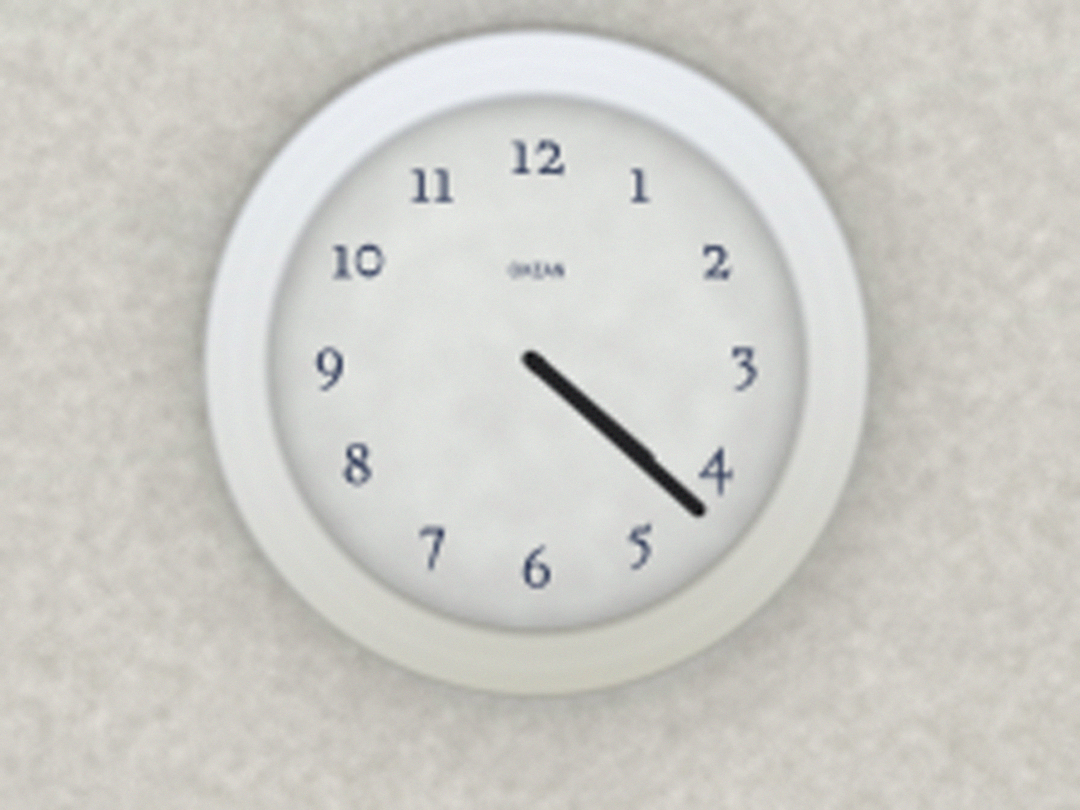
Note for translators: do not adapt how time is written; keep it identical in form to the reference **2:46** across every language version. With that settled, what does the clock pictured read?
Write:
**4:22**
